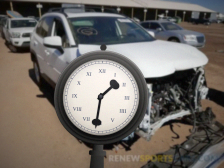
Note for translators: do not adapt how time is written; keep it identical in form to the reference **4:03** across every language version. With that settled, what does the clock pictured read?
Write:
**1:31**
